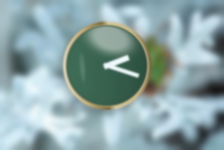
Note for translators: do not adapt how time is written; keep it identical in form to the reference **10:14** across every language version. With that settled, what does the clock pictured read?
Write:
**2:18**
